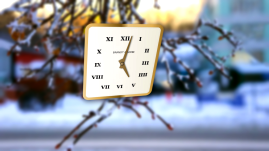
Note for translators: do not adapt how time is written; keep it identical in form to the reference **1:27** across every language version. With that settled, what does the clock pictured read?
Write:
**5:02**
